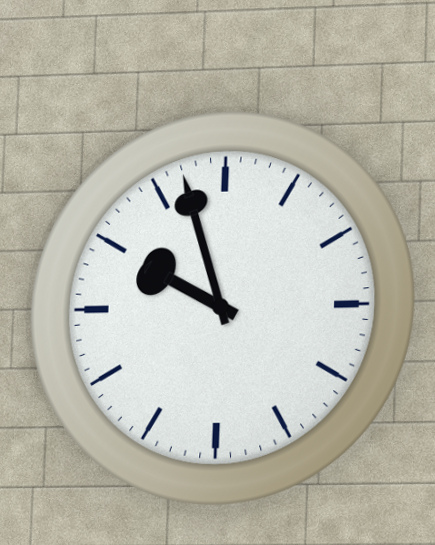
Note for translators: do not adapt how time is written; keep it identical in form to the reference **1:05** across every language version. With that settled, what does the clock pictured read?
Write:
**9:57**
